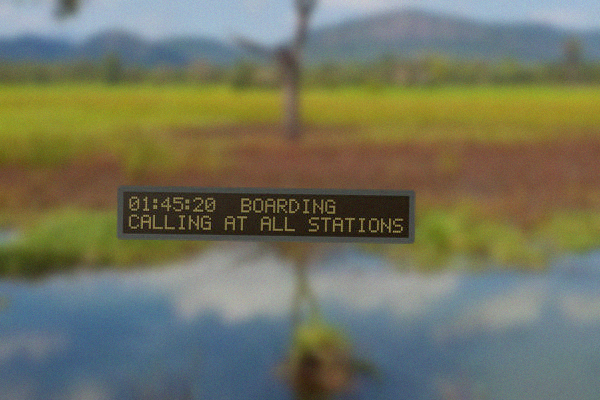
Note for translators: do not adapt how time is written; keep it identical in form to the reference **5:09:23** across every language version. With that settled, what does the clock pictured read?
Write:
**1:45:20**
